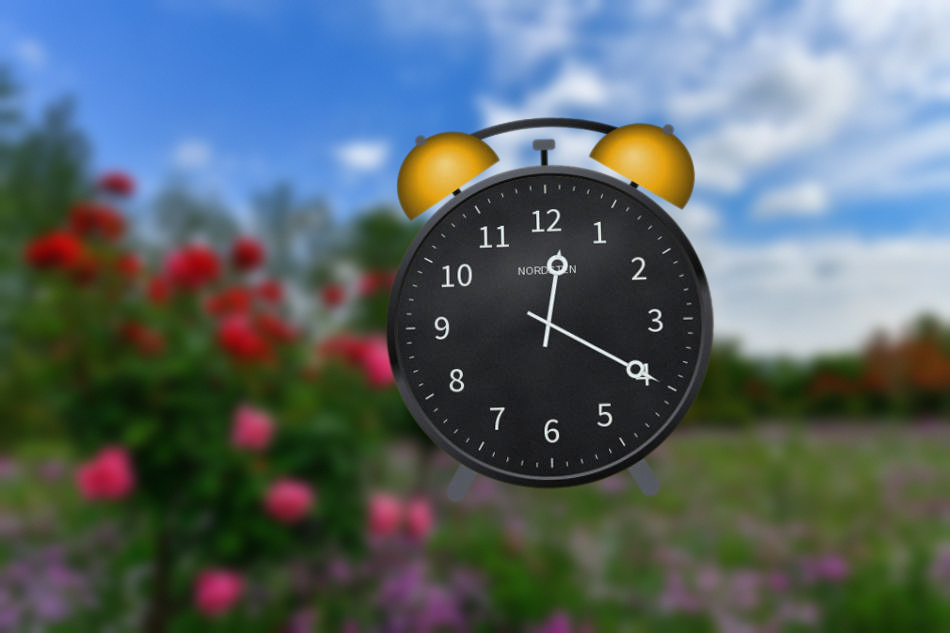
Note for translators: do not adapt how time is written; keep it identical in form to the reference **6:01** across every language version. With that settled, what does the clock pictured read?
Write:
**12:20**
